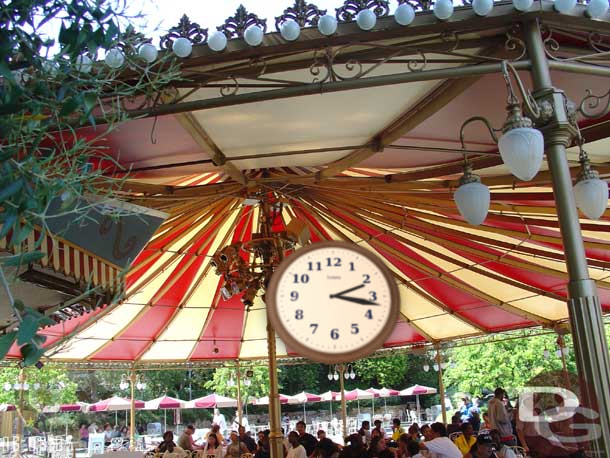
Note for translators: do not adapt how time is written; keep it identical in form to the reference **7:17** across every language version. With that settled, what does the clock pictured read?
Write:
**2:17**
